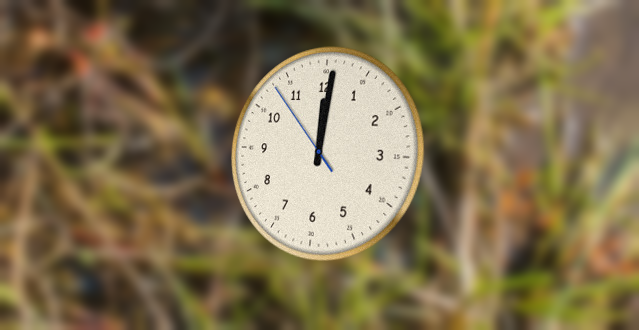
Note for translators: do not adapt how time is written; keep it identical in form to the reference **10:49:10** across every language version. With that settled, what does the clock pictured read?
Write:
**12:00:53**
